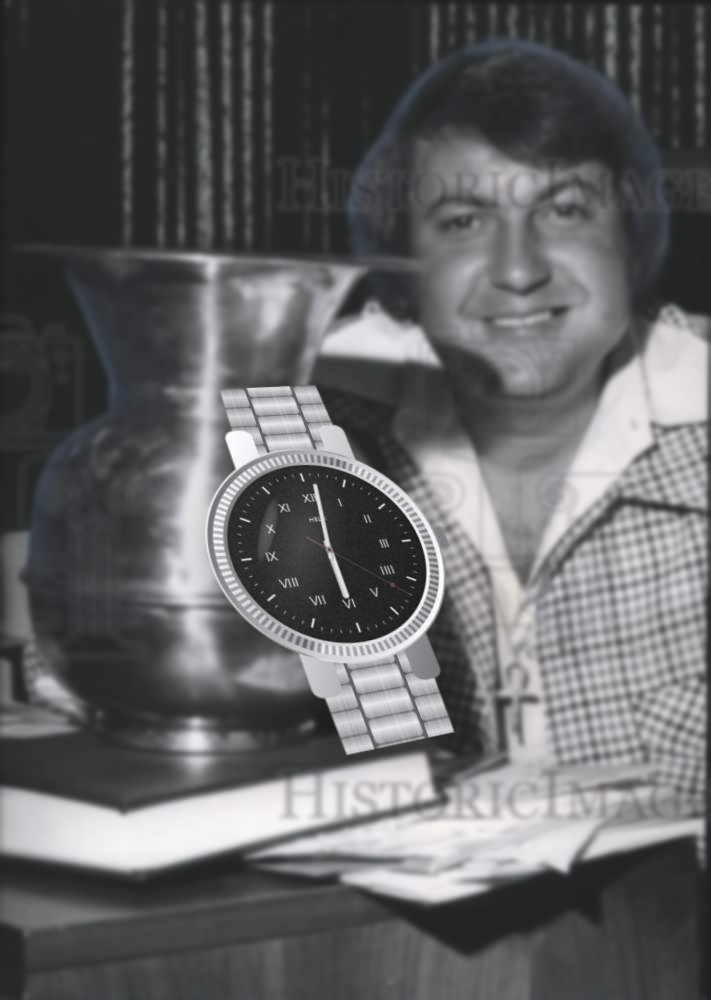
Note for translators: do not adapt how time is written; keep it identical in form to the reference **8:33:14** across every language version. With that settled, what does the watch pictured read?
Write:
**6:01:22**
